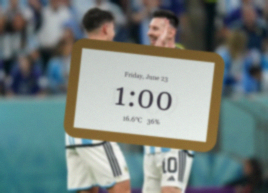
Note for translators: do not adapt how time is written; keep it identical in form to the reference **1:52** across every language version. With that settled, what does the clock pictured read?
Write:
**1:00**
